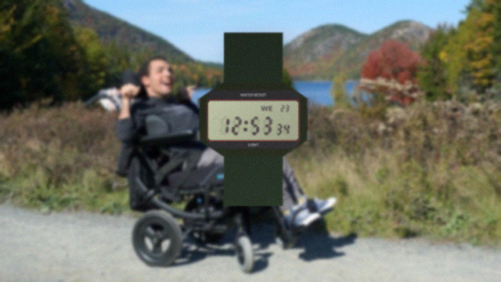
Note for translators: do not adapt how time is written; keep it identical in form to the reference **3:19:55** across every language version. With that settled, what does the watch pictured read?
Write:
**12:53:34**
